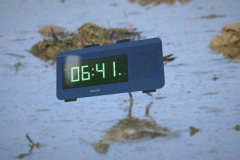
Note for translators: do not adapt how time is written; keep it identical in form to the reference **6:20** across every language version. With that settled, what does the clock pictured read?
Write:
**6:41**
